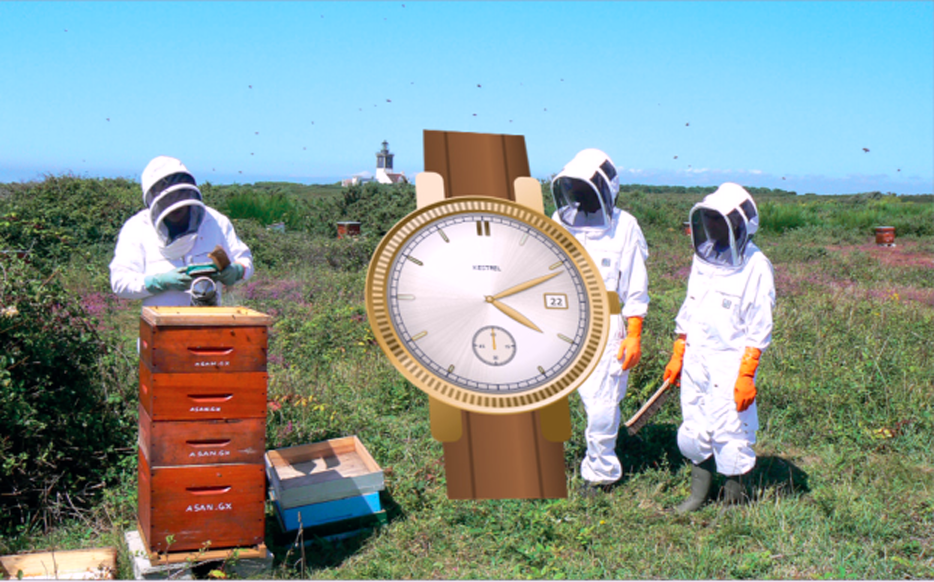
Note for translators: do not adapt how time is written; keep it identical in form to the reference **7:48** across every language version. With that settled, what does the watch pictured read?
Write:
**4:11**
